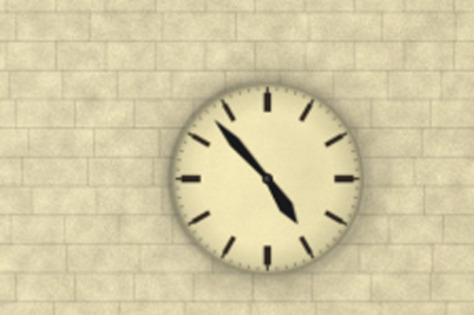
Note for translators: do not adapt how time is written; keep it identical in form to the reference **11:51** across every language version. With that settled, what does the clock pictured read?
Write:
**4:53**
